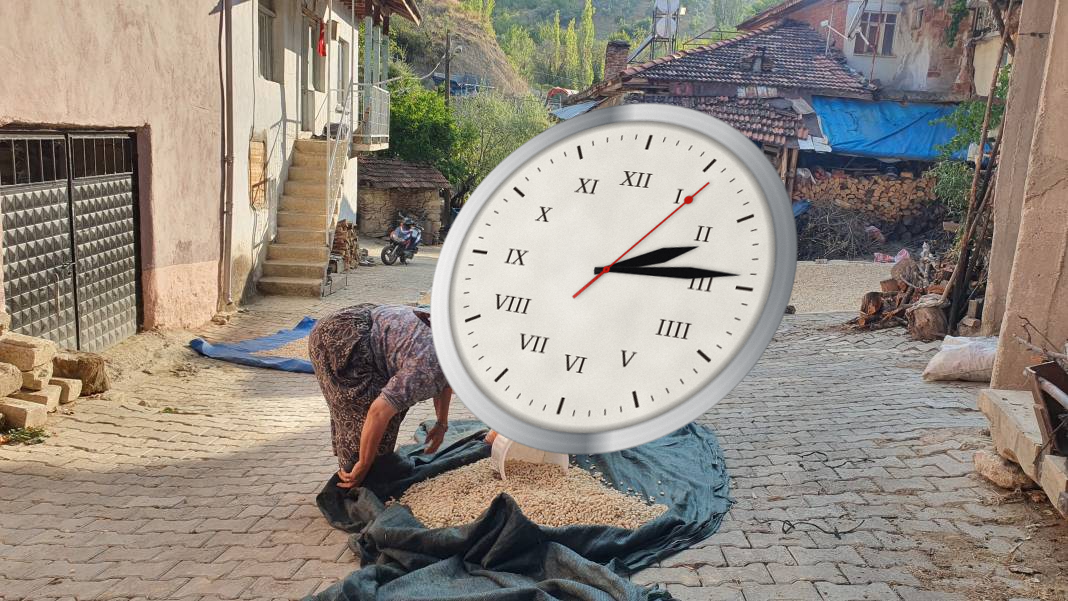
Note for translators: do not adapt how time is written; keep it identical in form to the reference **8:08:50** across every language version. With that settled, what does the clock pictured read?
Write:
**2:14:06**
